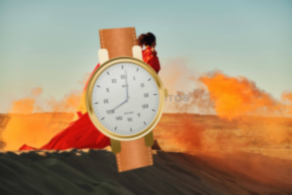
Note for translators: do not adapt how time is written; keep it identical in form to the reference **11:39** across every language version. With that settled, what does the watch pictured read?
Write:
**8:01**
